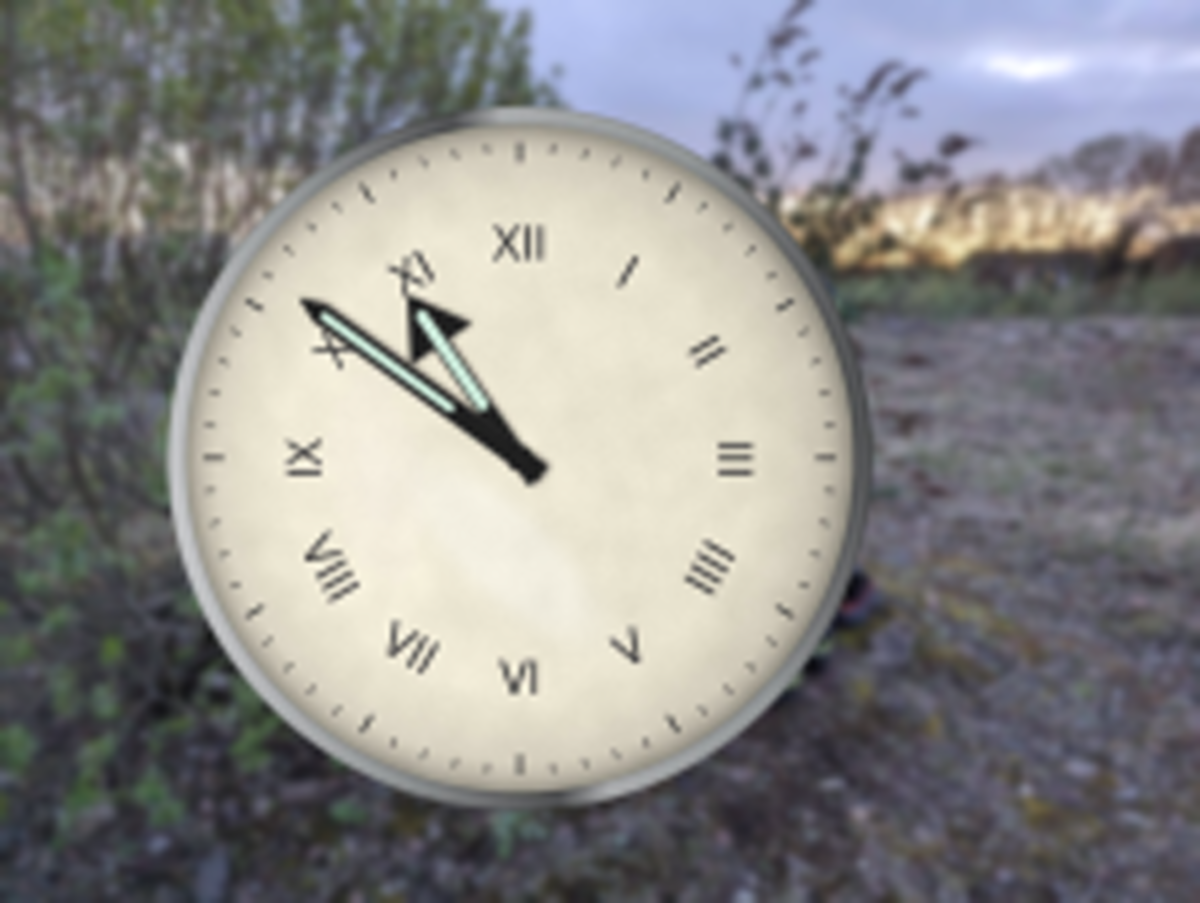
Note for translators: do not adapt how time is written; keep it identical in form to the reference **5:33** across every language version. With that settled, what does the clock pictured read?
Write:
**10:51**
